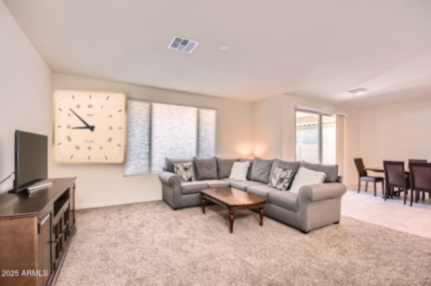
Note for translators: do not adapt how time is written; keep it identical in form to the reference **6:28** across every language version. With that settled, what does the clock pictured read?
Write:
**8:52**
